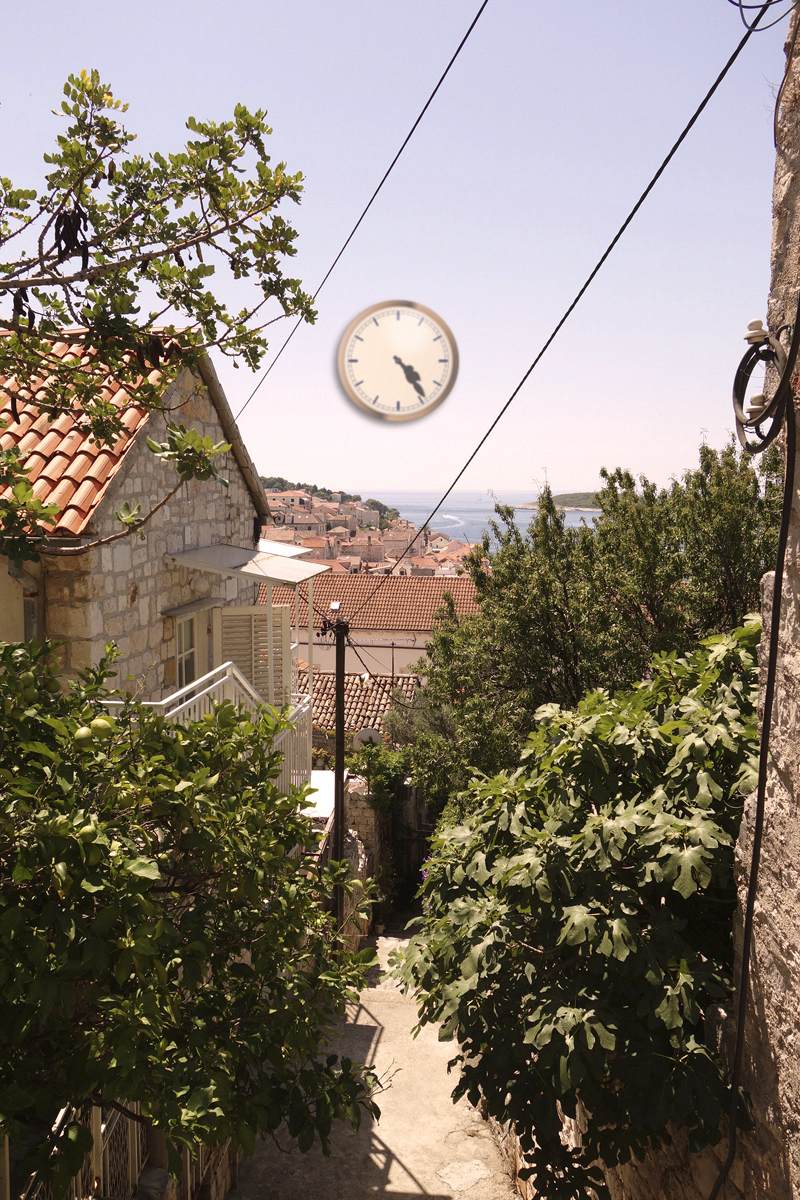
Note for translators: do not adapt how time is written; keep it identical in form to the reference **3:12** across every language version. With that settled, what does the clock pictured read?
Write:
**4:24**
